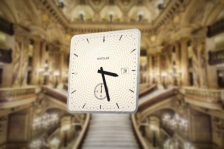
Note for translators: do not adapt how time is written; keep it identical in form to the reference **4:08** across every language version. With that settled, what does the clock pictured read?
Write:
**3:27**
